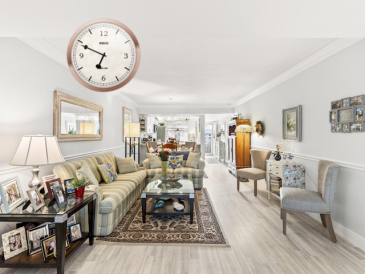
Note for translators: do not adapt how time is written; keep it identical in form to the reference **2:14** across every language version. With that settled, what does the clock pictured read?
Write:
**6:49**
